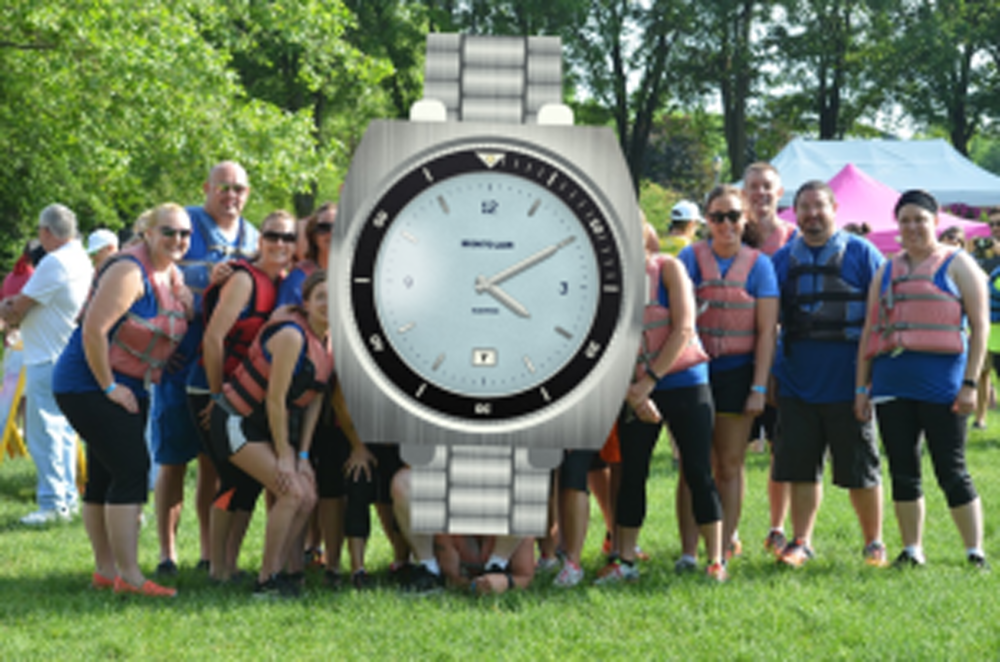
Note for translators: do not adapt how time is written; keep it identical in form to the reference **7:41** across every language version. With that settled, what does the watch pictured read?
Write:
**4:10**
